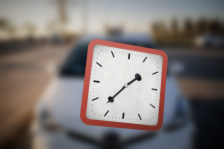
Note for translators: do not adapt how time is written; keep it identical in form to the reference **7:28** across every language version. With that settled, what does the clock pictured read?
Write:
**1:37**
